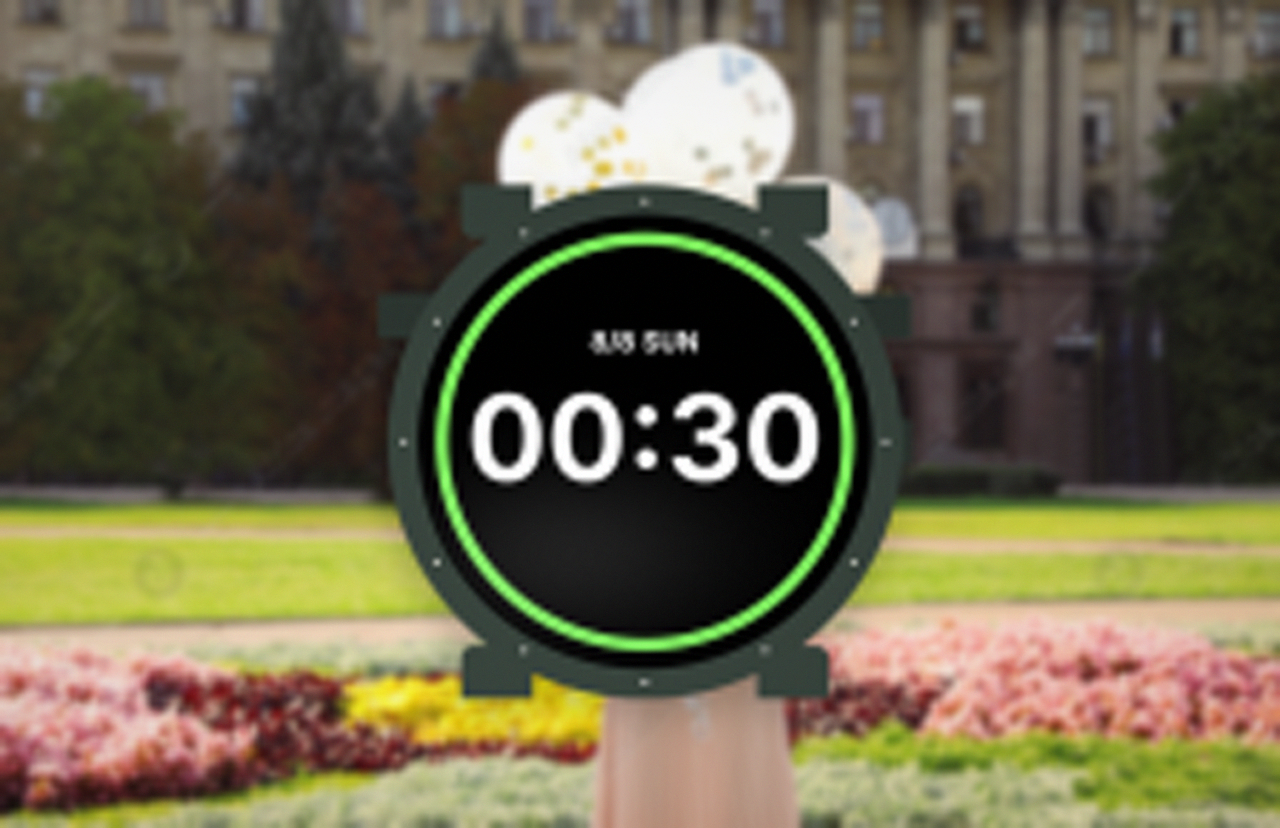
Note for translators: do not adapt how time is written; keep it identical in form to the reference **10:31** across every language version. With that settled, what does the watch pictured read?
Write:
**0:30**
